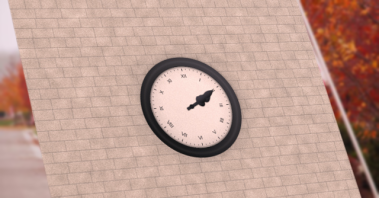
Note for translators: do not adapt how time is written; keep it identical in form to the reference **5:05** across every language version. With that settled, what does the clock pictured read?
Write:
**2:10**
